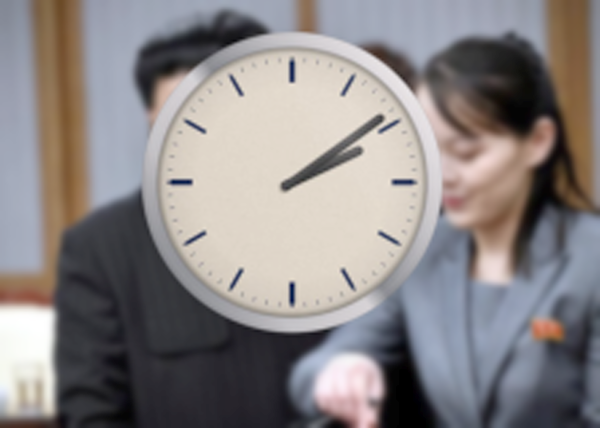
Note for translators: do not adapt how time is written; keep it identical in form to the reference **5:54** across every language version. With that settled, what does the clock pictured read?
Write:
**2:09**
